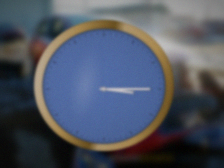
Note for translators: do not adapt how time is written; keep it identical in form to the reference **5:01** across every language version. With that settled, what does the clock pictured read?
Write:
**3:15**
